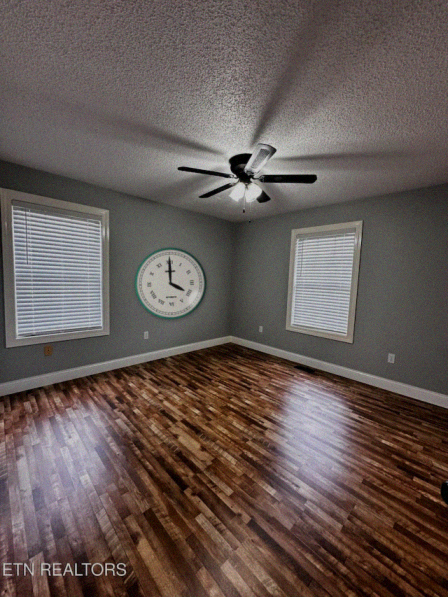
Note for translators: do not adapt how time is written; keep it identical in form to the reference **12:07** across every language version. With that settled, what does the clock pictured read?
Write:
**4:00**
